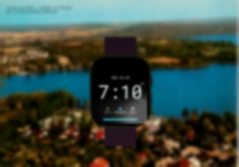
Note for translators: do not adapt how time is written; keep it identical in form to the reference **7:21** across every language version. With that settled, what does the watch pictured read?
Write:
**7:10**
